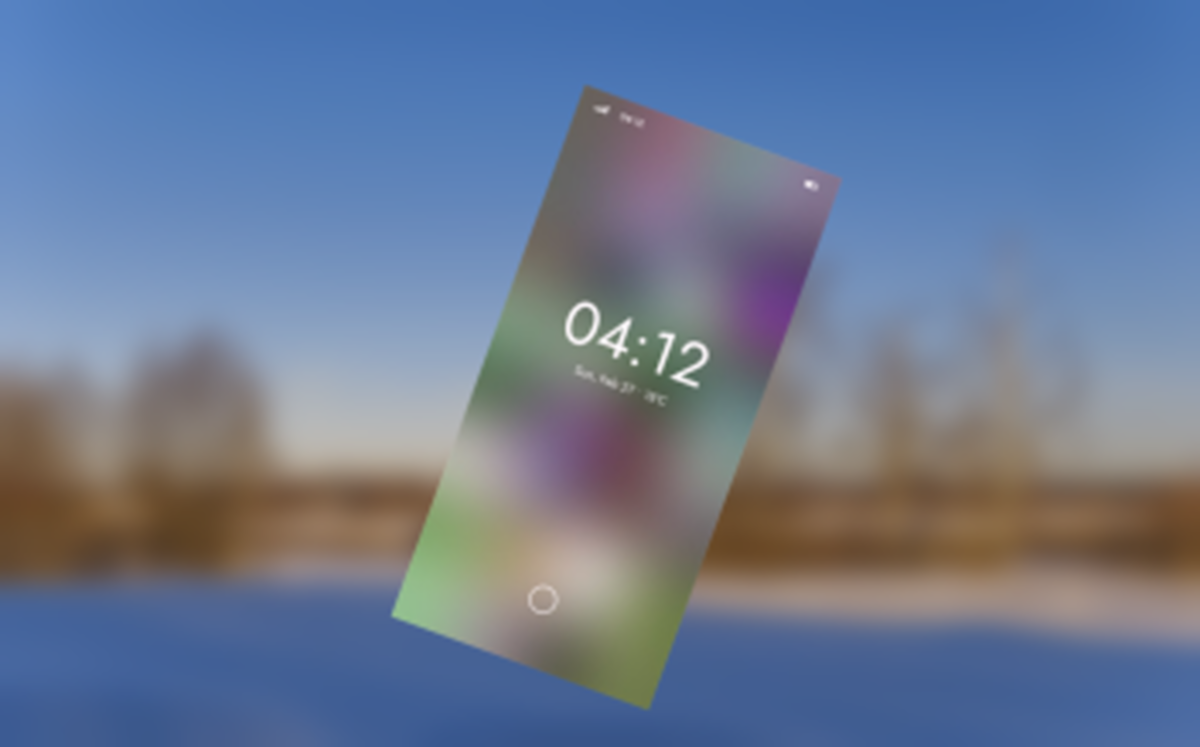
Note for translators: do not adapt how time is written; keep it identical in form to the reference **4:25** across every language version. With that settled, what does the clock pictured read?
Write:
**4:12**
